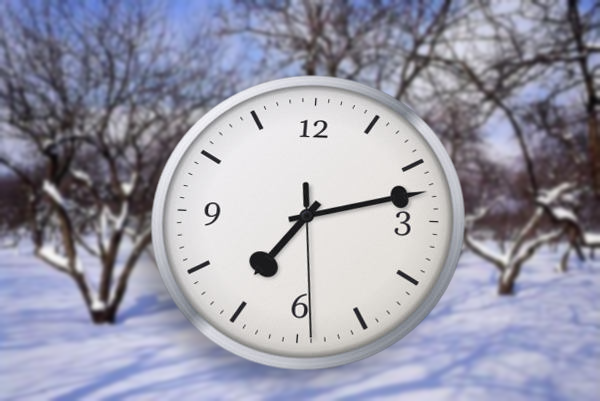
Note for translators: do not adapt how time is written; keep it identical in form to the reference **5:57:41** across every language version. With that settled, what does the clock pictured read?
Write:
**7:12:29**
